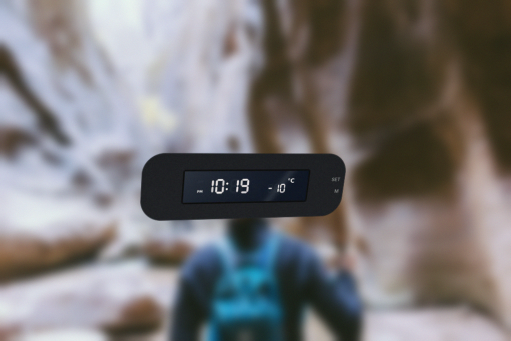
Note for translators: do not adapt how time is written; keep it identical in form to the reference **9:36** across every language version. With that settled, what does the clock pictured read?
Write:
**10:19**
